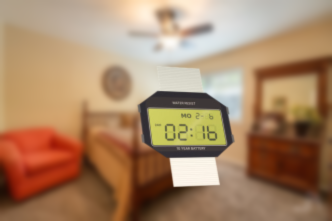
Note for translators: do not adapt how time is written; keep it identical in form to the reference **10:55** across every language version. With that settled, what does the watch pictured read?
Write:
**2:16**
